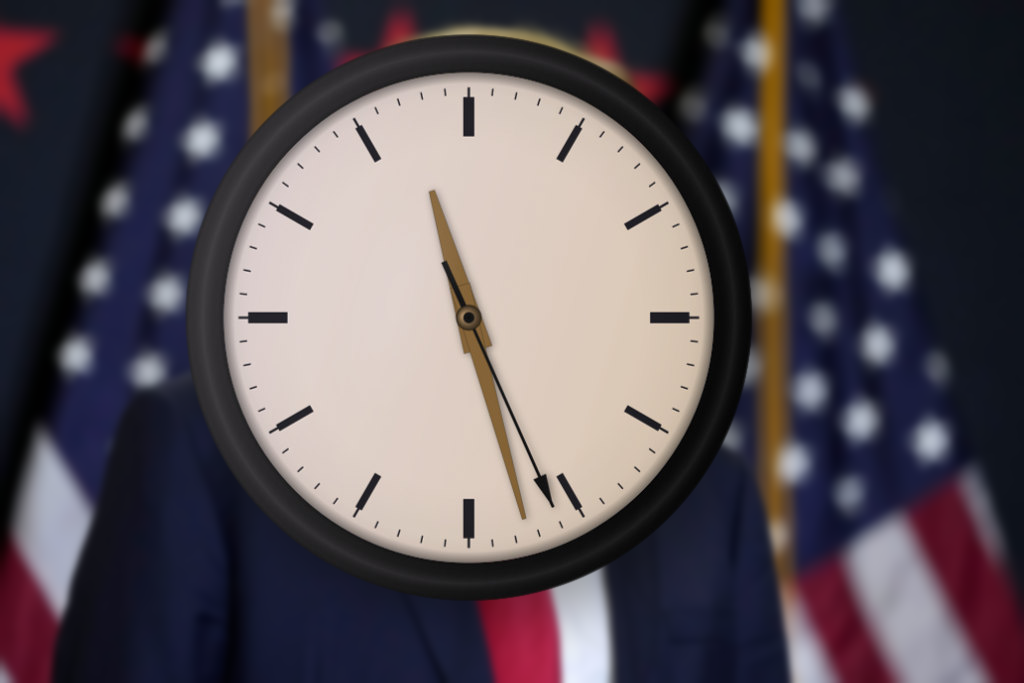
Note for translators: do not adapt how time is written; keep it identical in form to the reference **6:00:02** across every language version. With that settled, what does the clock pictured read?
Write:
**11:27:26**
